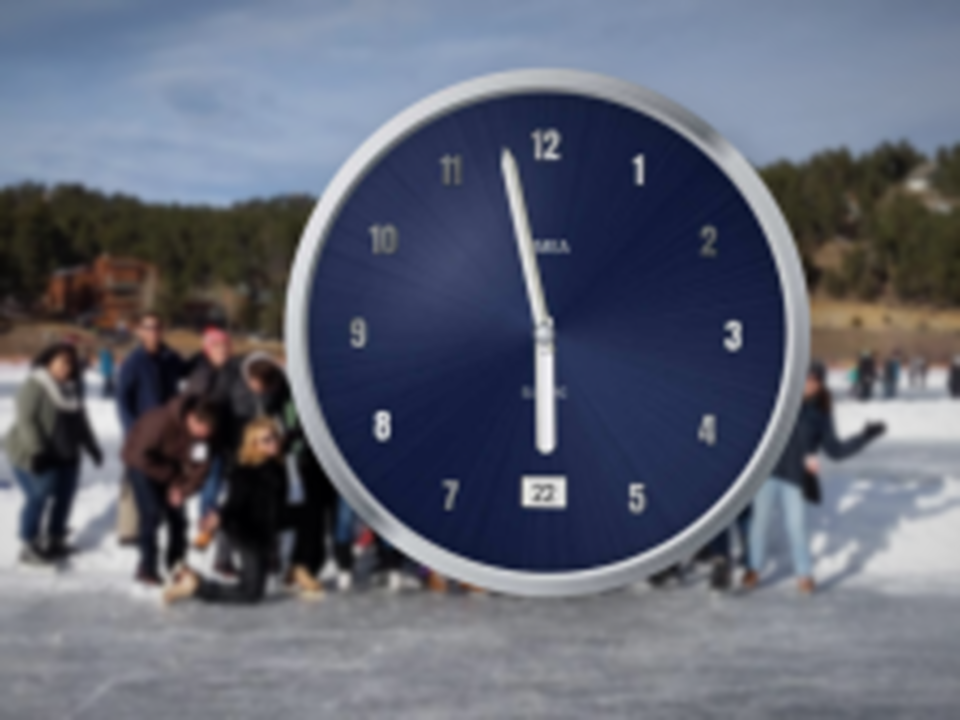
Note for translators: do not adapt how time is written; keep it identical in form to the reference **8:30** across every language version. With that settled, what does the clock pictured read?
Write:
**5:58**
